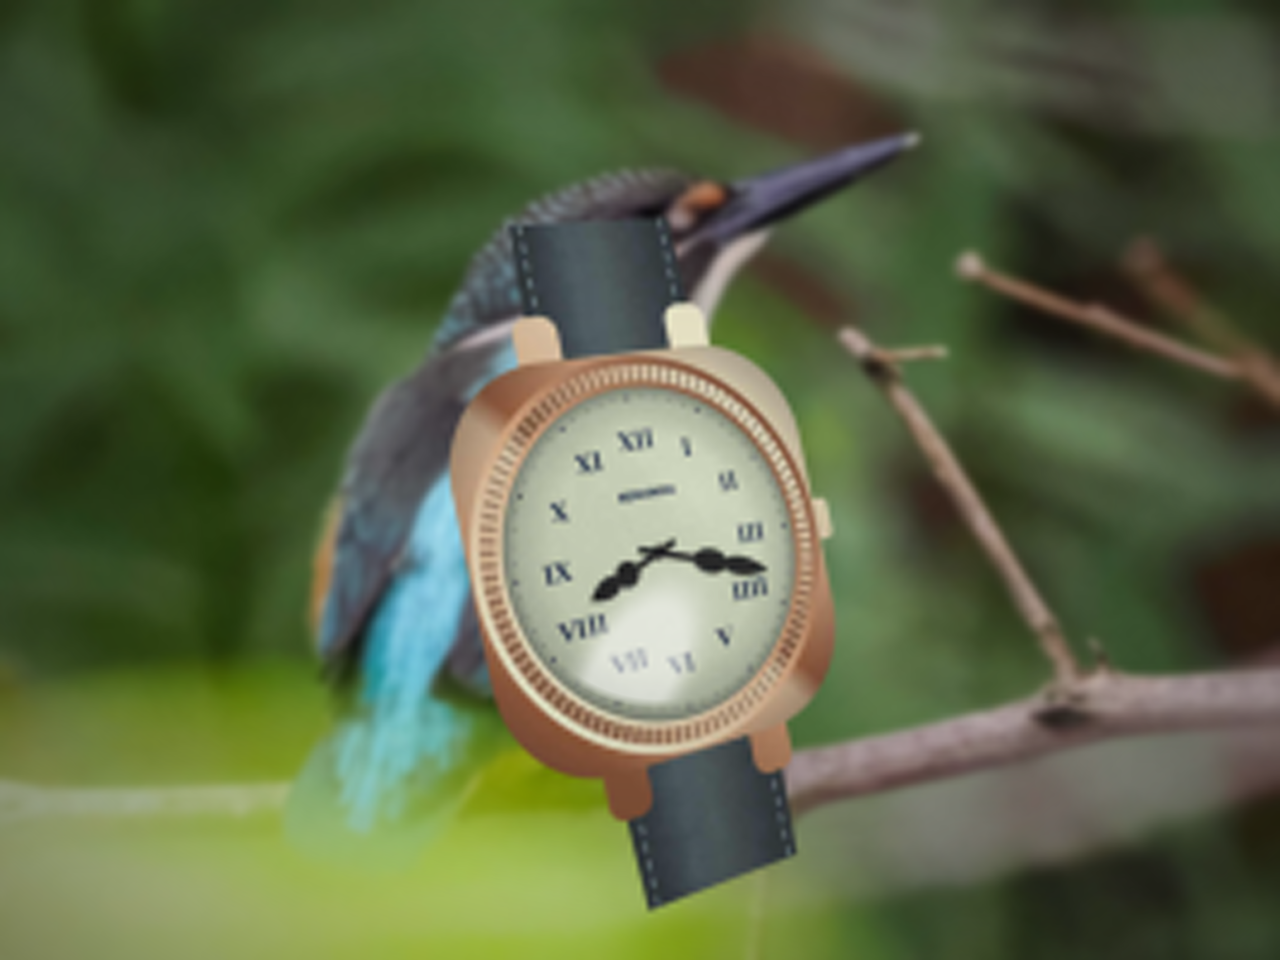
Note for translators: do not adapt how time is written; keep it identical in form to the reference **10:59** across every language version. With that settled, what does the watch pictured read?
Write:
**8:18**
